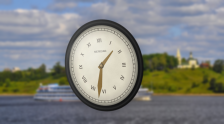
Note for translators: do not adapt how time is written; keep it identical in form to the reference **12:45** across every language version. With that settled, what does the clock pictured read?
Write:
**1:32**
